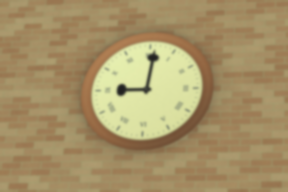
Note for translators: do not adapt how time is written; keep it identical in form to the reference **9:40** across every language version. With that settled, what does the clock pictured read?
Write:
**9:01**
